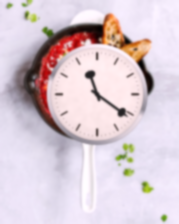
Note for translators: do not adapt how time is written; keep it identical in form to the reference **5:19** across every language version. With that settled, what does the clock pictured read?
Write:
**11:21**
